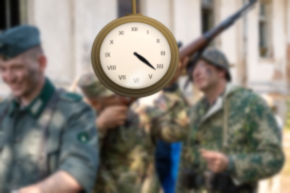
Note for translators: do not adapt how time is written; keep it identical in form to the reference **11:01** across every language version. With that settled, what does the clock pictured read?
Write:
**4:22**
